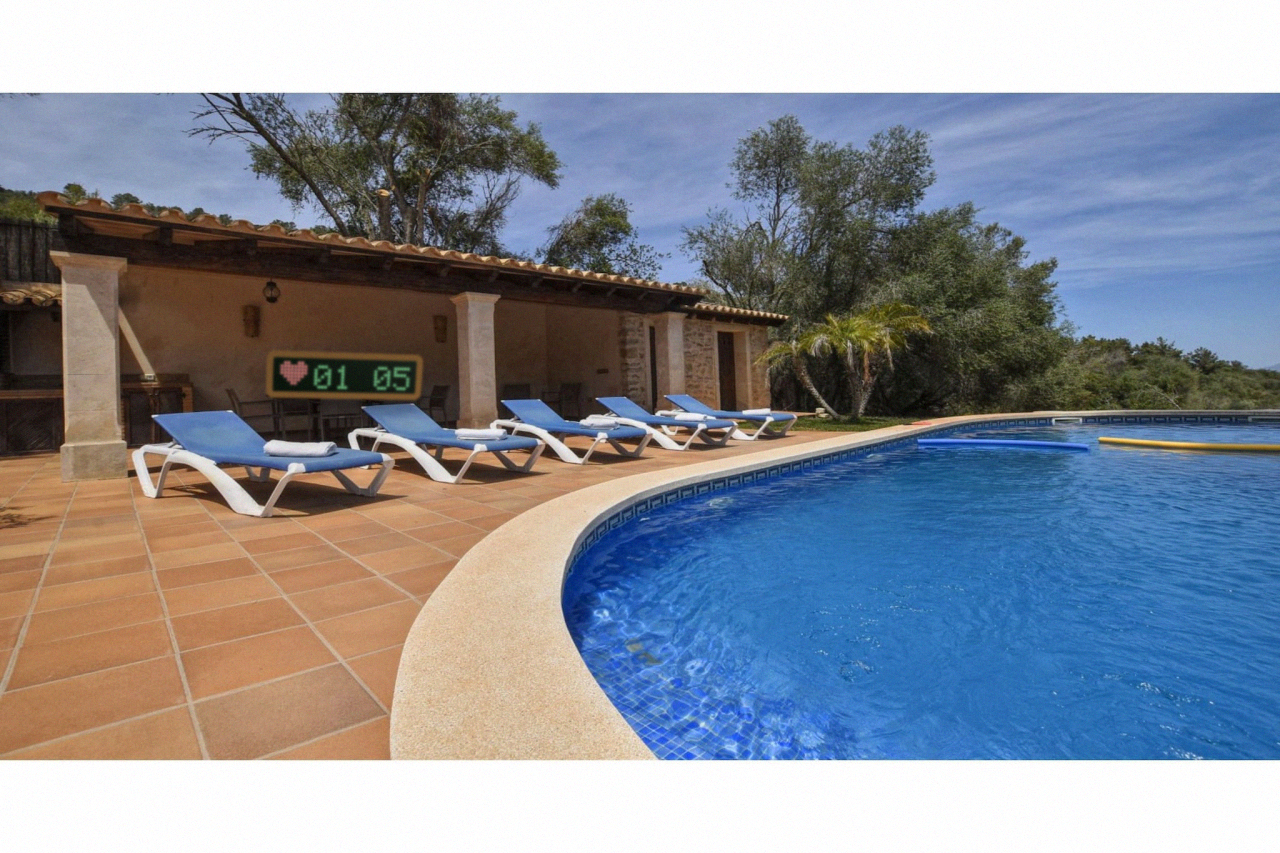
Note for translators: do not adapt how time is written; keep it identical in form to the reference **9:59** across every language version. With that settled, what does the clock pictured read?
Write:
**1:05**
